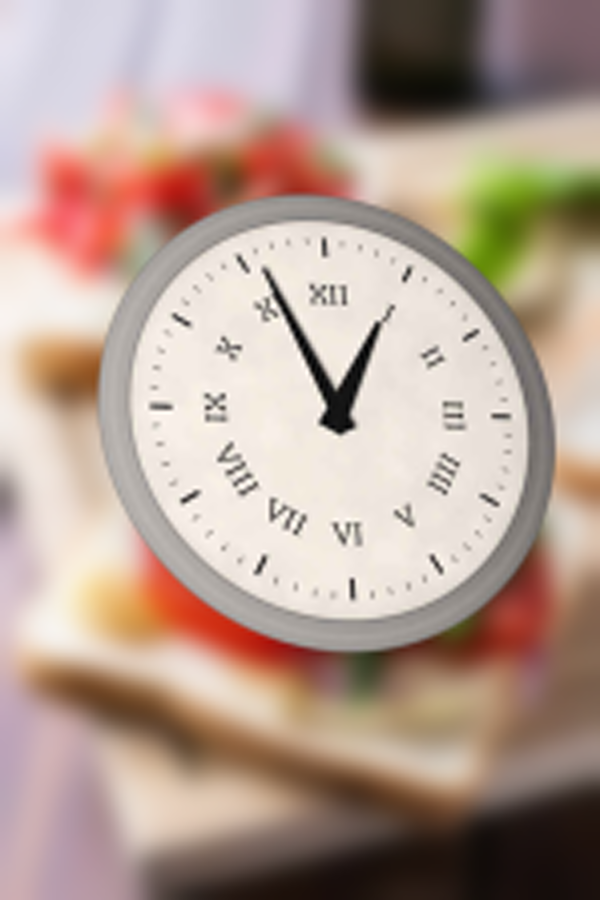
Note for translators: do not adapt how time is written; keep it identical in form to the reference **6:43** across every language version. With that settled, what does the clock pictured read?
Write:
**12:56**
